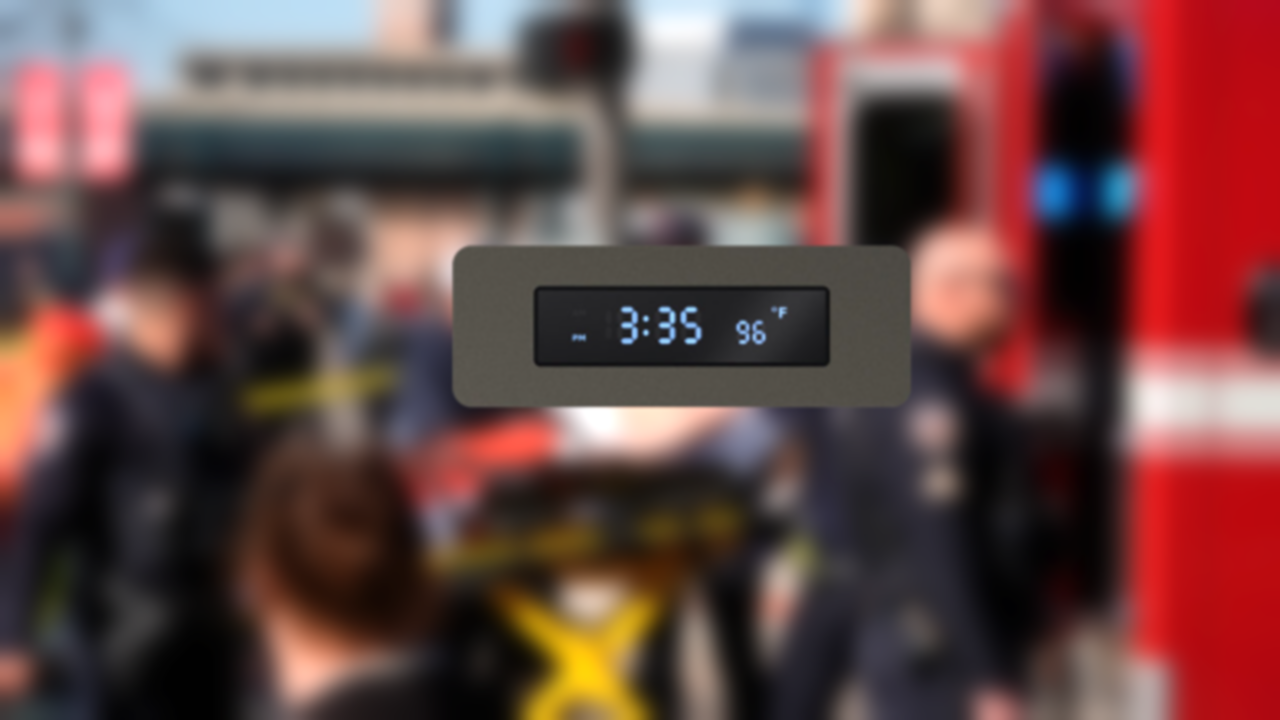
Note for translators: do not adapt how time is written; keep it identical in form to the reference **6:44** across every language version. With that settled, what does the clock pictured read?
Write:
**3:35**
